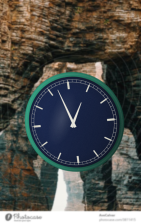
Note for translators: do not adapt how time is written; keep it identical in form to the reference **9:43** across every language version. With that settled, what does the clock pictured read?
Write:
**12:57**
